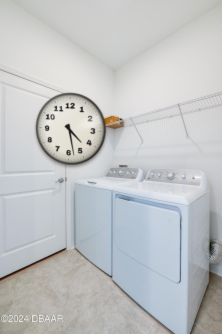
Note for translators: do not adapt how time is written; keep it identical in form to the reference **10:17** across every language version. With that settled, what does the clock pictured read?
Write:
**4:28**
